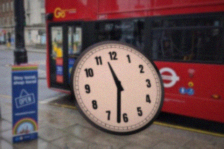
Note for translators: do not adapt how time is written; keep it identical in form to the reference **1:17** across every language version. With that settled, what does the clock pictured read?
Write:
**11:32**
